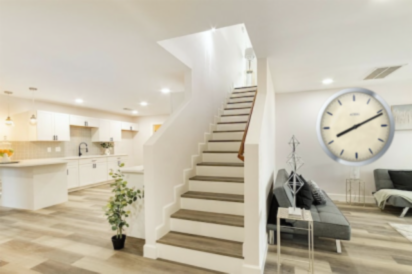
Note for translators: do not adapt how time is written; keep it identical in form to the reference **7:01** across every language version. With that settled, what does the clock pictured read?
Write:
**8:11**
